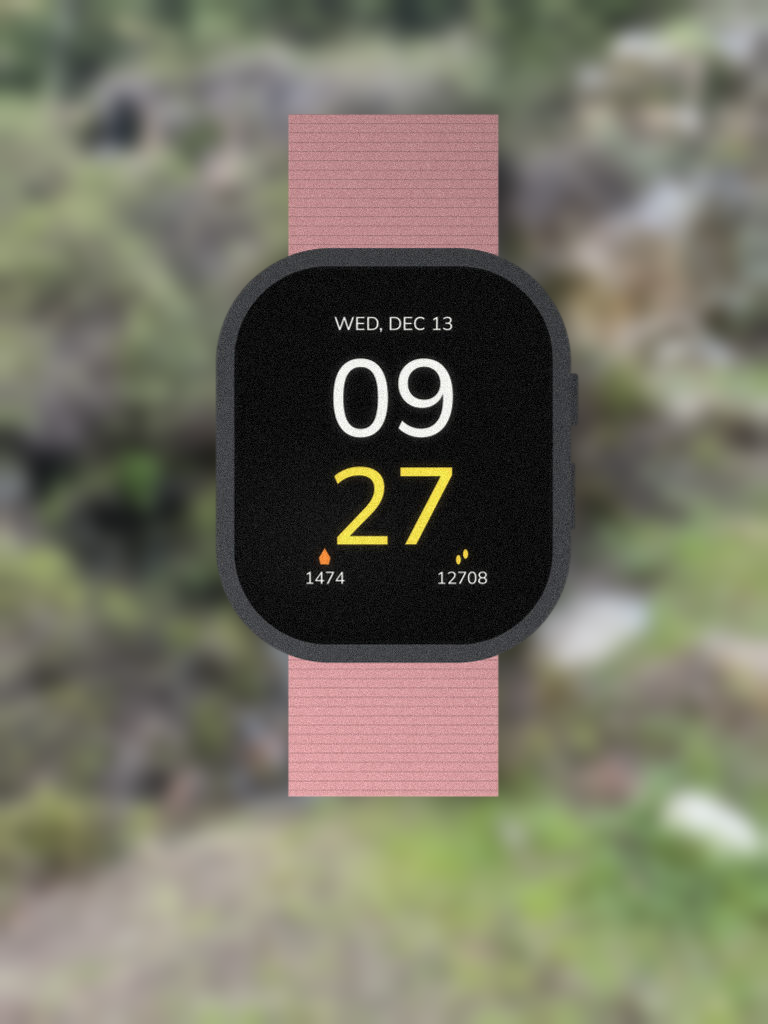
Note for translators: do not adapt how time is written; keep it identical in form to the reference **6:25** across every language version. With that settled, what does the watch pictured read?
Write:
**9:27**
